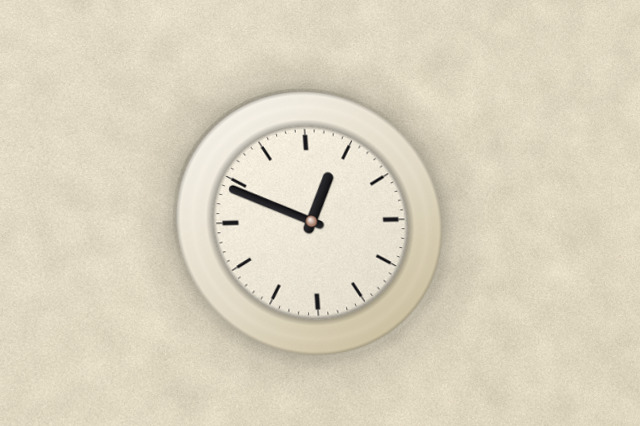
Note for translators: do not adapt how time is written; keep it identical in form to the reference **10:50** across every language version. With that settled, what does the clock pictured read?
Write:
**12:49**
